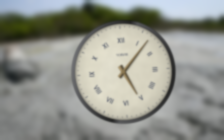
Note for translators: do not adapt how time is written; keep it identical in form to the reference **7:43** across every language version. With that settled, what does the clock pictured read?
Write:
**5:07**
